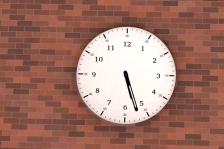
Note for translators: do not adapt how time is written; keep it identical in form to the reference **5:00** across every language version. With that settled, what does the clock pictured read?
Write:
**5:27**
